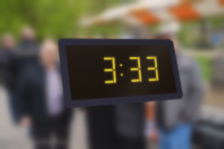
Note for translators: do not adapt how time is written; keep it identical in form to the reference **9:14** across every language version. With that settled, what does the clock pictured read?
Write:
**3:33**
